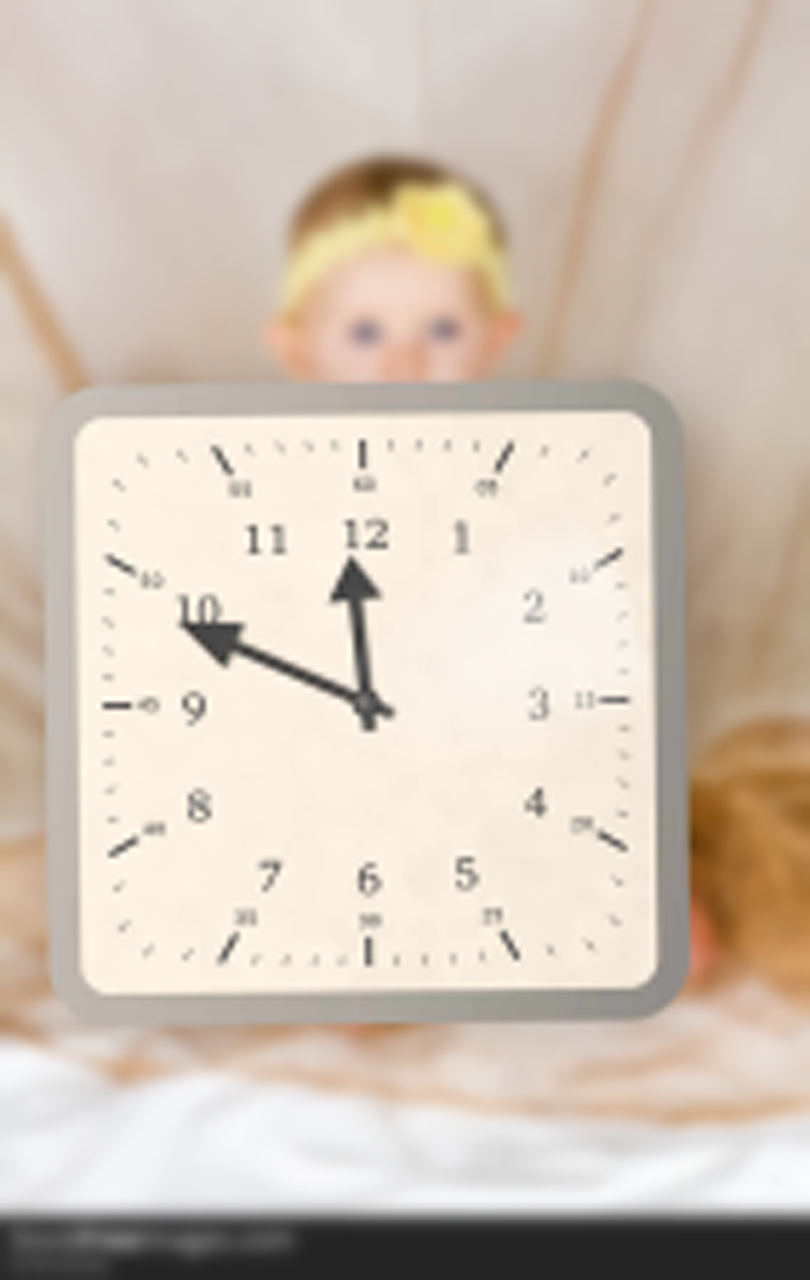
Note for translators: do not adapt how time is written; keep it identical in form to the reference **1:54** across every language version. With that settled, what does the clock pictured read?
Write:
**11:49**
